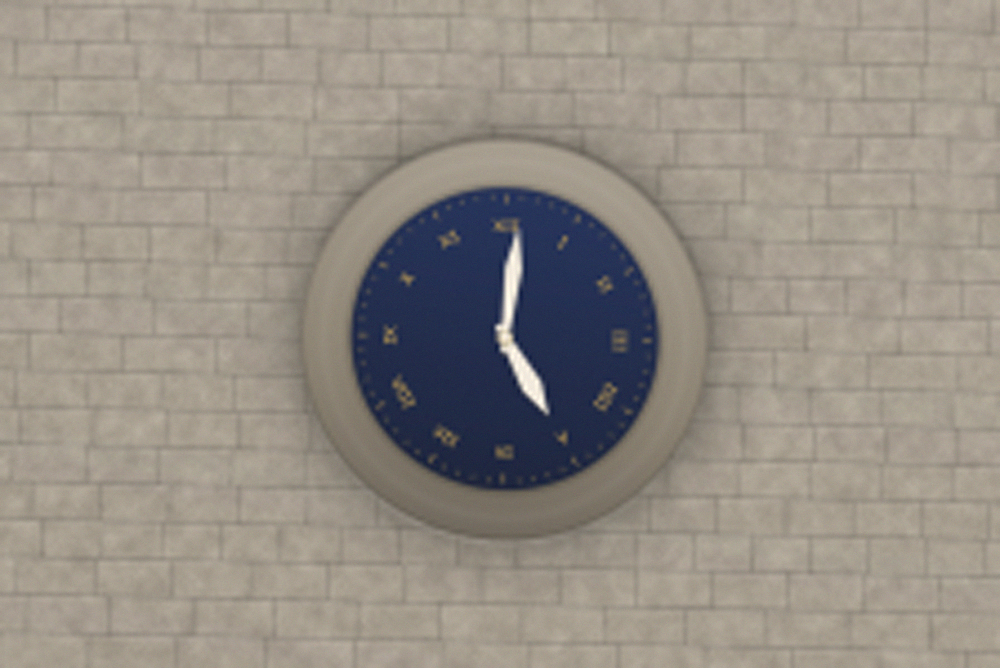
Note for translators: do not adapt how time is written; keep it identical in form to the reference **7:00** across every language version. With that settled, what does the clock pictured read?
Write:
**5:01**
